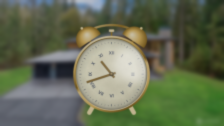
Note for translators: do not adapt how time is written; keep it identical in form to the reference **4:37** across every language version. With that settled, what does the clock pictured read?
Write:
**10:42**
